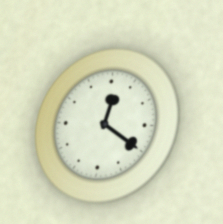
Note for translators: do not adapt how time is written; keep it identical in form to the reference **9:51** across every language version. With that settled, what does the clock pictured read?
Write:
**12:20**
